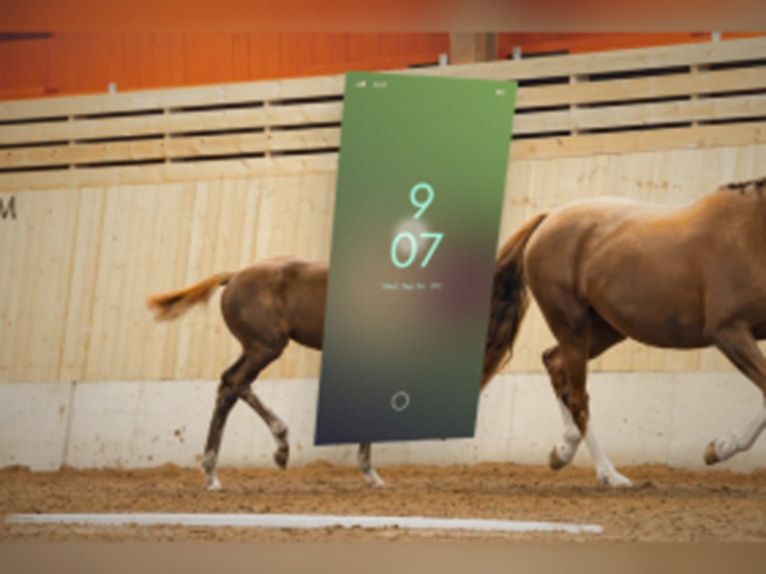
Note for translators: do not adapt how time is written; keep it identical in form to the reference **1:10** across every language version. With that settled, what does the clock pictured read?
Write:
**9:07**
